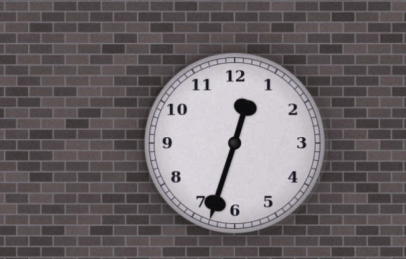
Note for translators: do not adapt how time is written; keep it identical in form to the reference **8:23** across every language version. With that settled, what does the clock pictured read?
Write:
**12:33**
